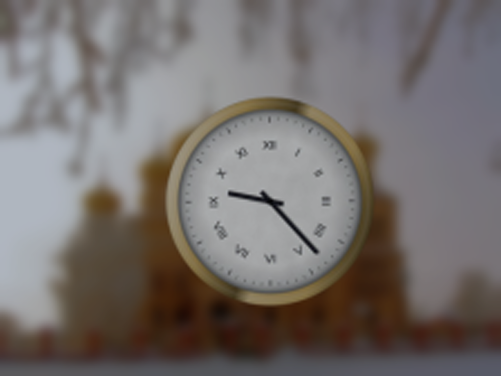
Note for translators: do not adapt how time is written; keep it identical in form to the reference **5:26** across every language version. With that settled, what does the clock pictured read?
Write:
**9:23**
